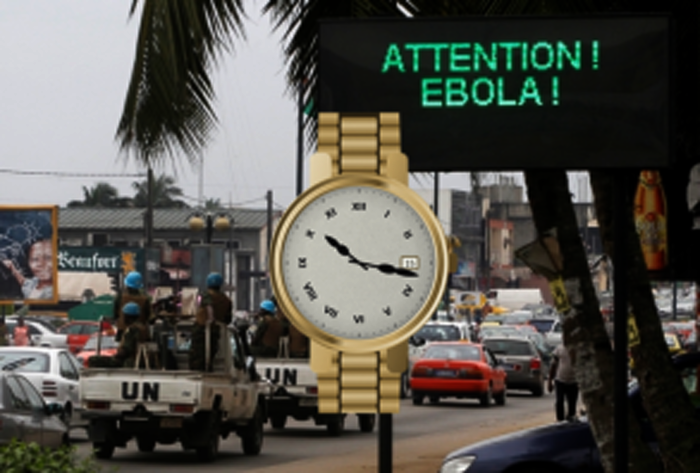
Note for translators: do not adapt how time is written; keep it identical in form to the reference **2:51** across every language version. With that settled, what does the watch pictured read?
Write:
**10:17**
